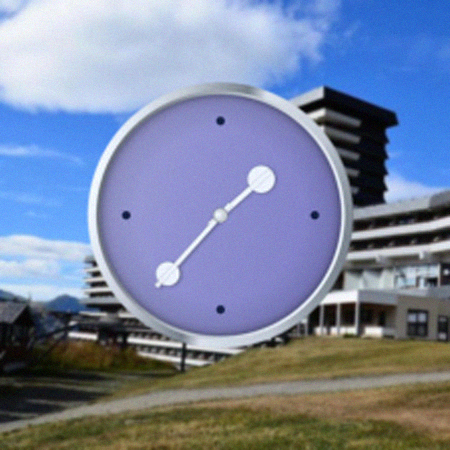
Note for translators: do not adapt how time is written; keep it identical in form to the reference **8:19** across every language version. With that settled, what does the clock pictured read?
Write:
**1:37**
